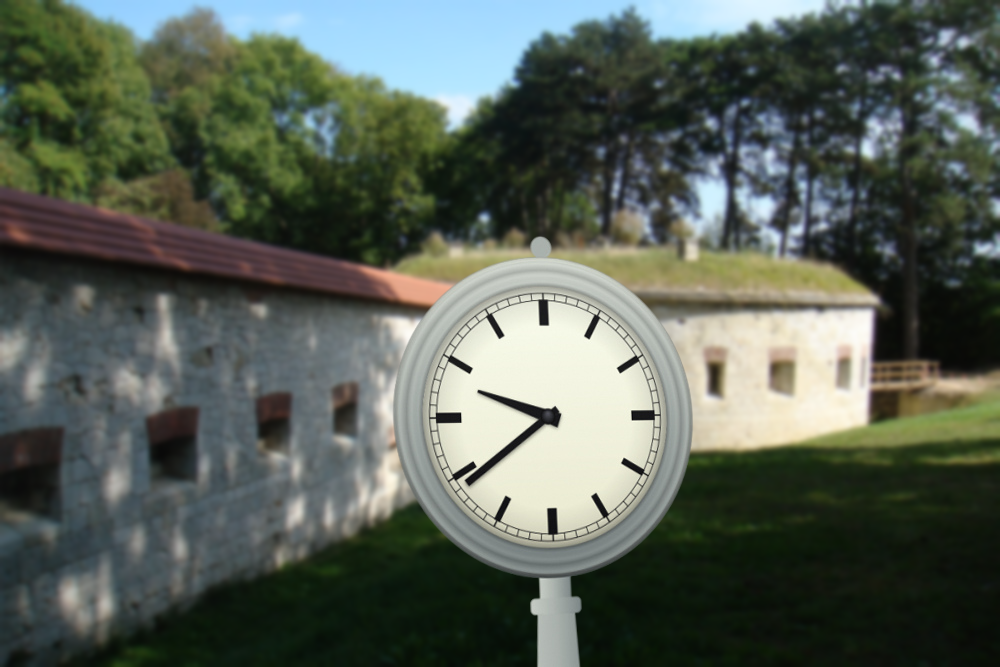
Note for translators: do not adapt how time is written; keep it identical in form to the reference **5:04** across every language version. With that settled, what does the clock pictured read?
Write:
**9:39**
